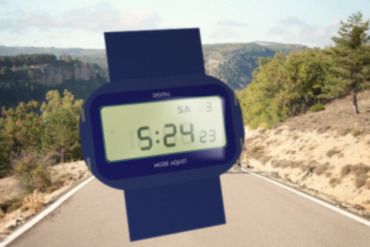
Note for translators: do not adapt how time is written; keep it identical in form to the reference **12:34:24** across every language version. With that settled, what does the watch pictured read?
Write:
**5:24:23**
